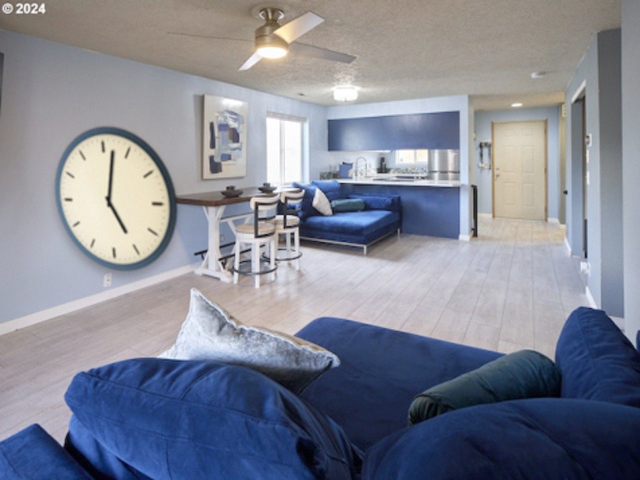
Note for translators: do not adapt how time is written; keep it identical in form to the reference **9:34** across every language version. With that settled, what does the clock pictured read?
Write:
**5:02**
